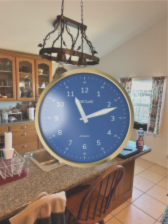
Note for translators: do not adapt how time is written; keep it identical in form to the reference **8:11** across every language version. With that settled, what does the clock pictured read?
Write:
**11:12**
